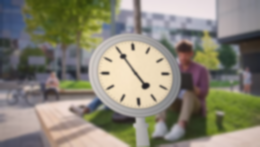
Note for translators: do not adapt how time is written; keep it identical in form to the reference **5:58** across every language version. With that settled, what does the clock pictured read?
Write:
**4:55**
